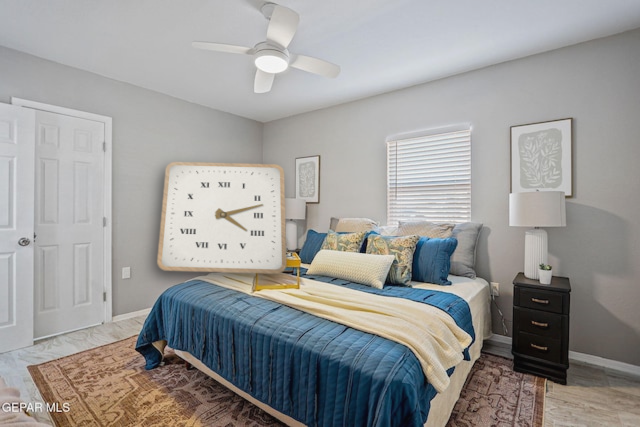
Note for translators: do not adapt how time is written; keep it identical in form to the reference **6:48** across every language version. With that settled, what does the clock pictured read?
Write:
**4:12**
